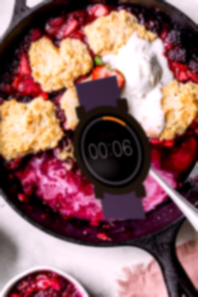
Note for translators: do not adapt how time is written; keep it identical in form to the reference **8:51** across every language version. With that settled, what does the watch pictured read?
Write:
**0:06**
